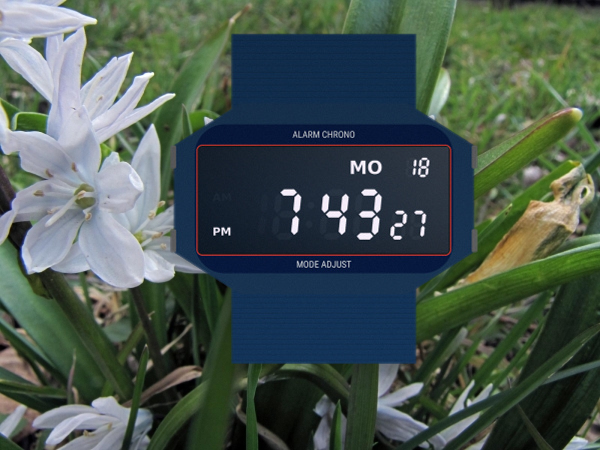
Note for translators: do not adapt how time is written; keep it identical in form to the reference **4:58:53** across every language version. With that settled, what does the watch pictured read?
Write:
**7:43:27**
